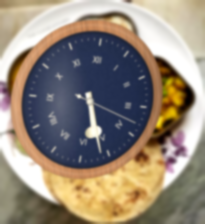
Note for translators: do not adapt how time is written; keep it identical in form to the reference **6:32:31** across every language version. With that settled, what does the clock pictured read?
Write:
**5:26:18**
